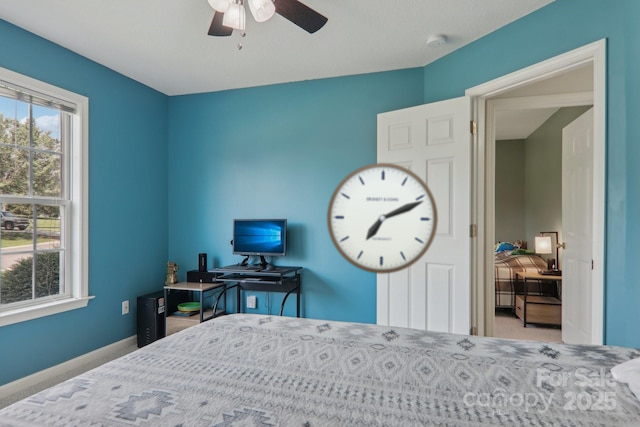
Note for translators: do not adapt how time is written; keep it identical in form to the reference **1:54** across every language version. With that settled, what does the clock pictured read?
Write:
**7:11**
